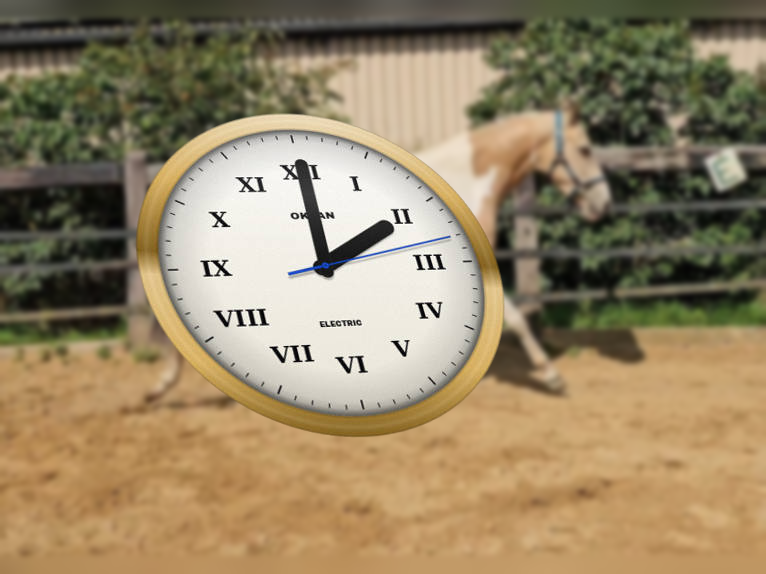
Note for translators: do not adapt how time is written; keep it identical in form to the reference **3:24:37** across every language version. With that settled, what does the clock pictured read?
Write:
**2:00:13**
